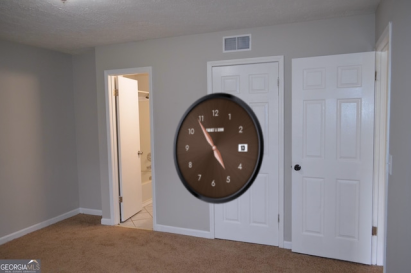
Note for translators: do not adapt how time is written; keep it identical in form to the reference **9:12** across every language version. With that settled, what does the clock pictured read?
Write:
**4:54**
